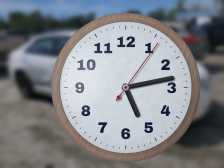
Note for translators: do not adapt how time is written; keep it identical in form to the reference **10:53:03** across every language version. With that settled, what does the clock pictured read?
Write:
**5:13:06**
